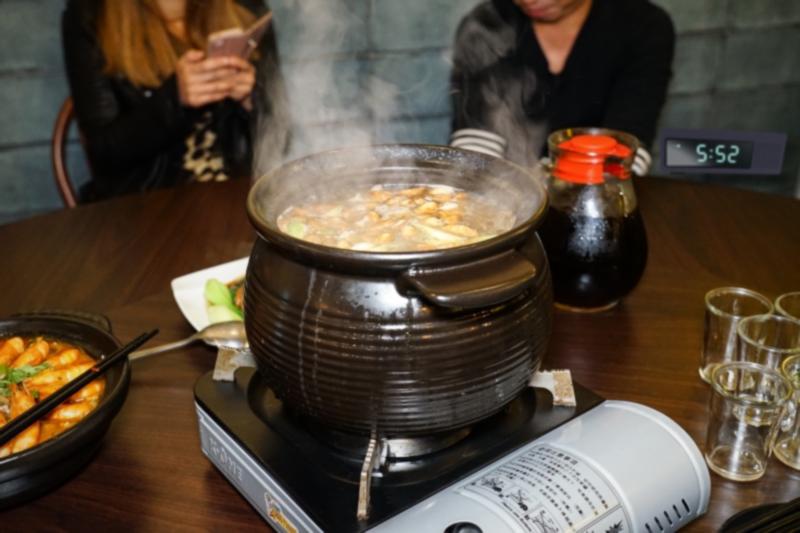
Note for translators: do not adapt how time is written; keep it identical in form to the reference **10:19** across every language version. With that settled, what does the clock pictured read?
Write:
**5:52**
